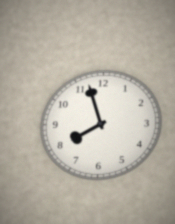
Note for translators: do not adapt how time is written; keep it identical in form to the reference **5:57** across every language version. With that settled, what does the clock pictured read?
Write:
**7:57**
